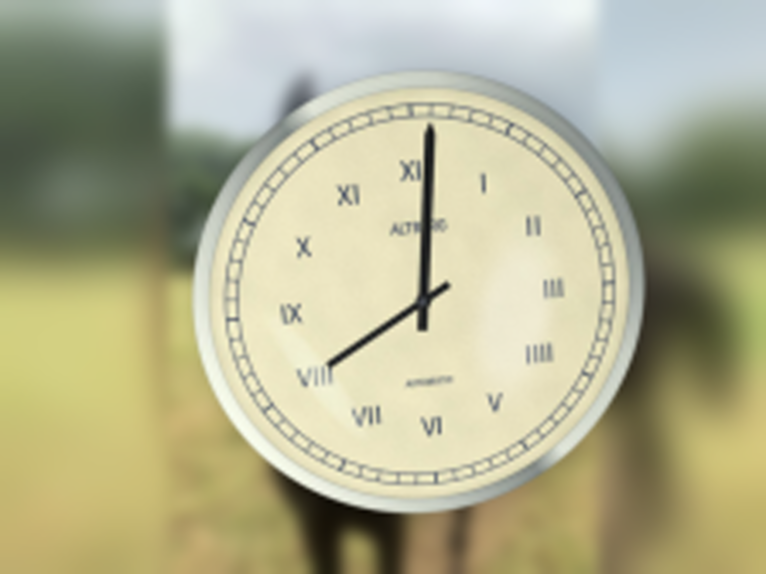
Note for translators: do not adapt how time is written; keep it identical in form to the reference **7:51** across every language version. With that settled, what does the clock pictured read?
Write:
**8:01**
